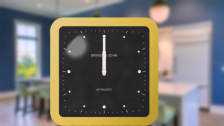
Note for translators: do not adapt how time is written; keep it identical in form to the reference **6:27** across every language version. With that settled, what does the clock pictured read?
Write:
**12:00**
